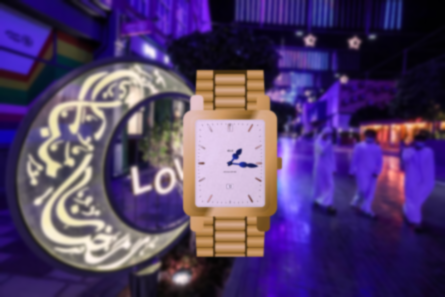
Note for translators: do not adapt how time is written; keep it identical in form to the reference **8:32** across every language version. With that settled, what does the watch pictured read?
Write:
**1:16**
